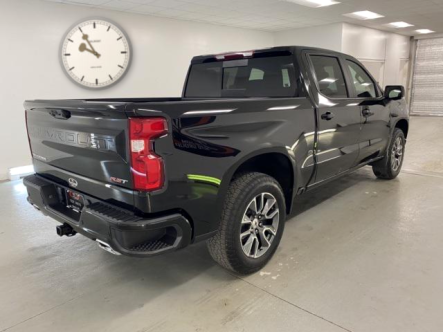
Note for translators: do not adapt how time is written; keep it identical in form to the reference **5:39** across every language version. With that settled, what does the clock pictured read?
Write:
**9:55**
